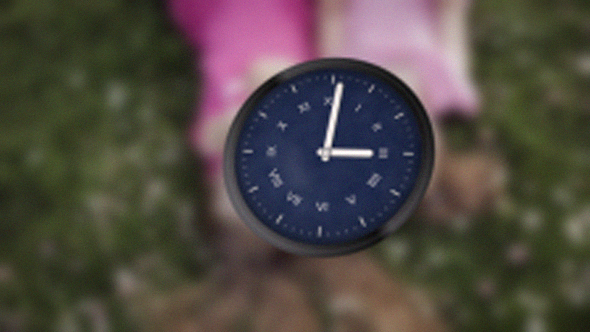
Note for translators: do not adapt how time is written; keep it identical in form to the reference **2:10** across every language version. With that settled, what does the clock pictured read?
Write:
**3:01**
